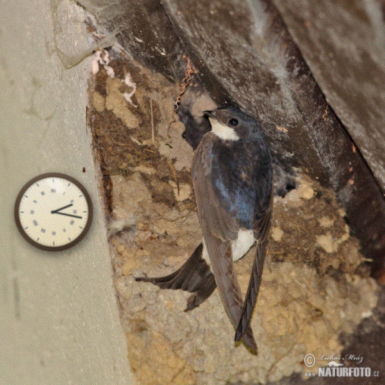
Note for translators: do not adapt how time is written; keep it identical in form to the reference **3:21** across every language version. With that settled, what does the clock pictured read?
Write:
**2:17**
